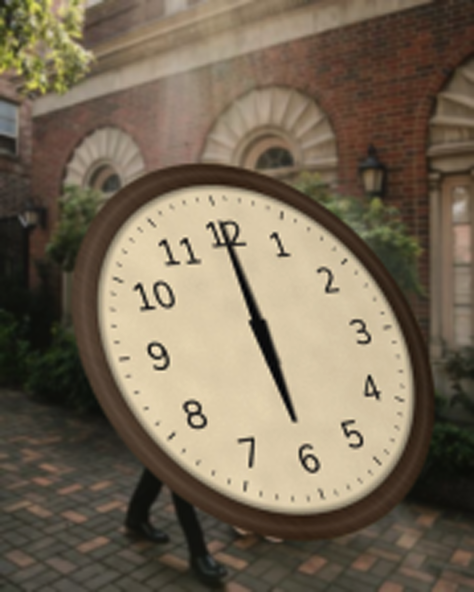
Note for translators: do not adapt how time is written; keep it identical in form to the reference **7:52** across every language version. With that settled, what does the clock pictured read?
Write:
**6:00**
